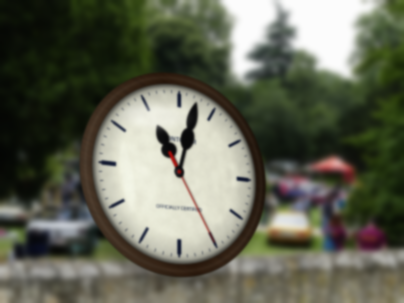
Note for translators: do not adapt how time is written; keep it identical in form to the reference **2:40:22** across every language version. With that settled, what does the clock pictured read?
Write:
**11:02:25**
